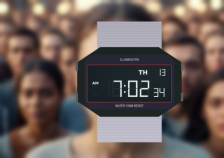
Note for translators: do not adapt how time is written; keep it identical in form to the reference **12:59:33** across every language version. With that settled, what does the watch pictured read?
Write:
**7:02:34**
